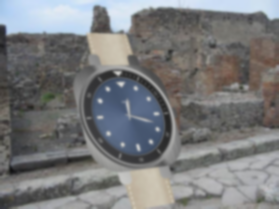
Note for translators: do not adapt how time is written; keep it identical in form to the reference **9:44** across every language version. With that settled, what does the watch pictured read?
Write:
**12:18**
